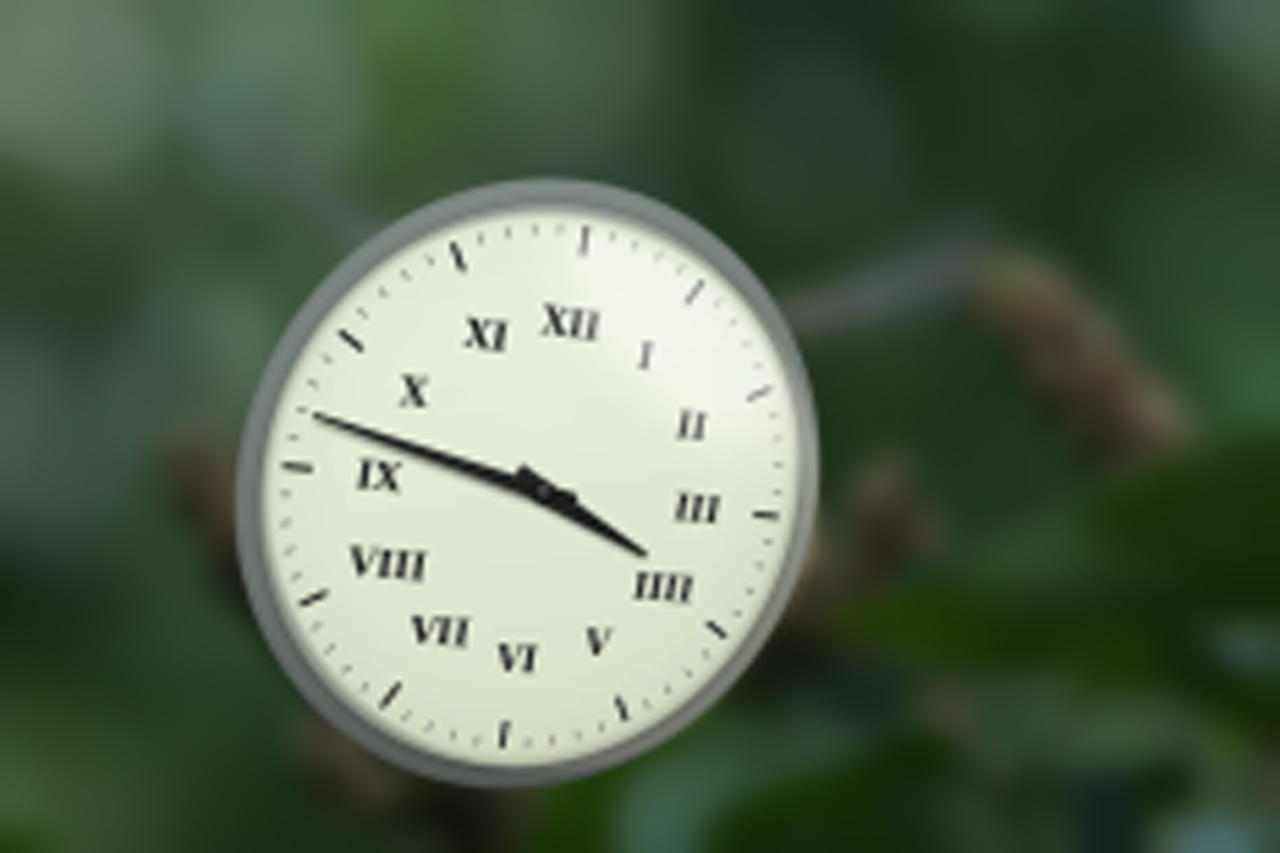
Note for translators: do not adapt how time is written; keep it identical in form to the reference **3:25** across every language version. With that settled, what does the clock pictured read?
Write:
**3:47**
